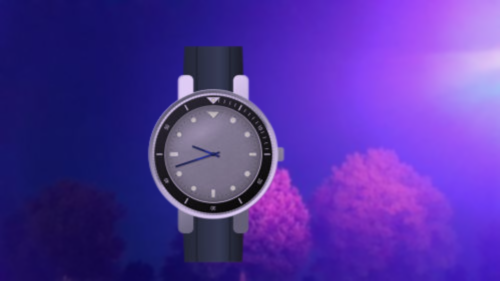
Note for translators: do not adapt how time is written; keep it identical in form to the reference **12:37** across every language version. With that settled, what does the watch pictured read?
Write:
**9:42**
